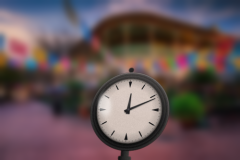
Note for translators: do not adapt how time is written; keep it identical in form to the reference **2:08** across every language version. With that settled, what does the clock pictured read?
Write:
**12:11**
